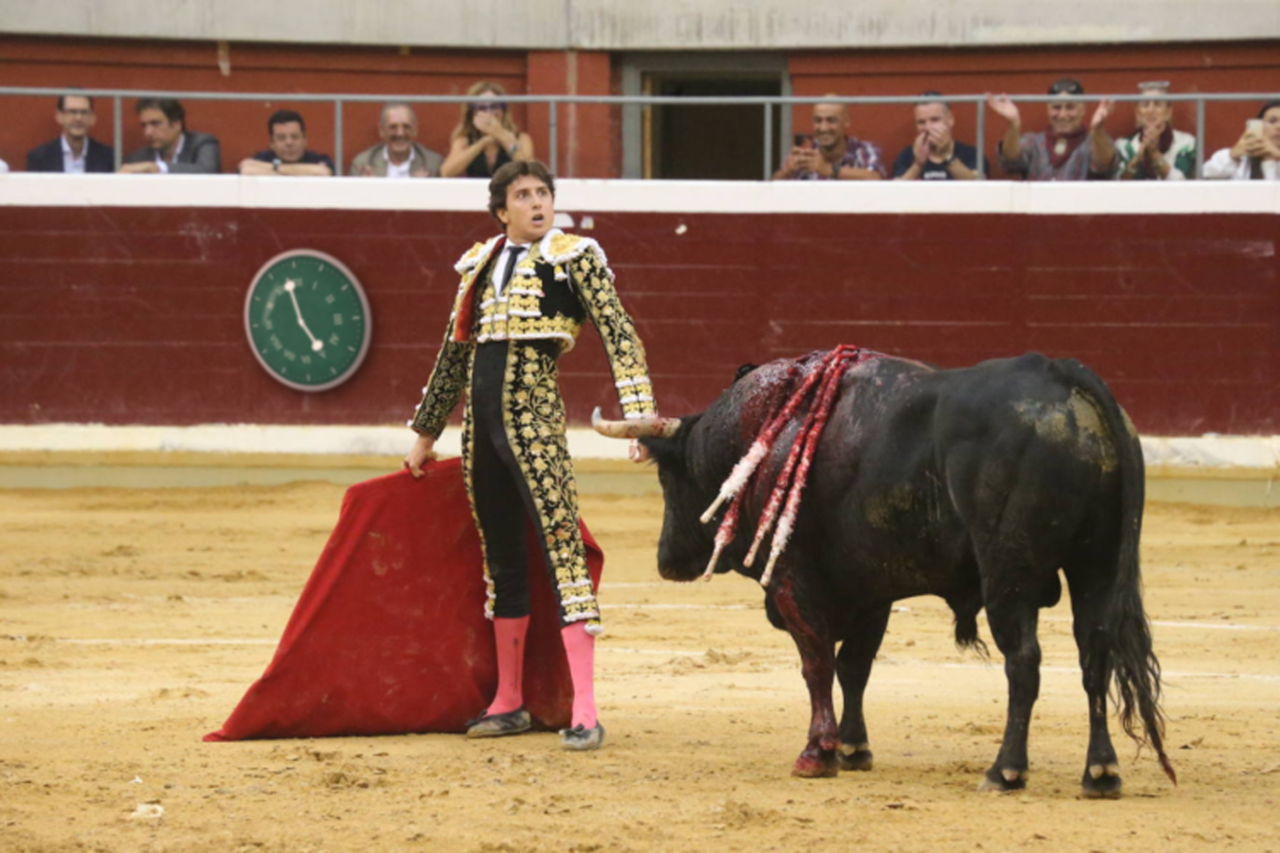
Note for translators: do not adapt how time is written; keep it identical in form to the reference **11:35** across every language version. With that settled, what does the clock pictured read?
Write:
**4:58**
